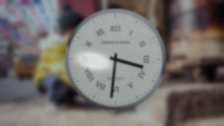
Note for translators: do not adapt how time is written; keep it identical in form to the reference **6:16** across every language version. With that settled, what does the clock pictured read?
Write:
**3:31**
